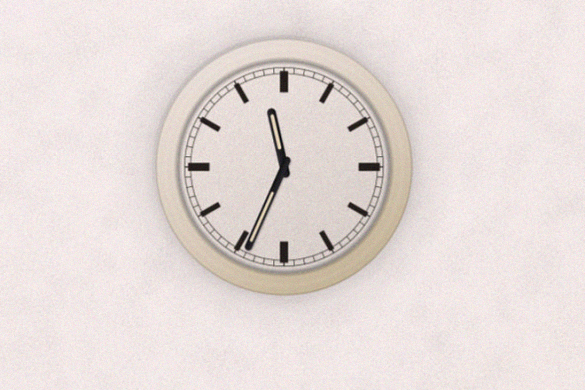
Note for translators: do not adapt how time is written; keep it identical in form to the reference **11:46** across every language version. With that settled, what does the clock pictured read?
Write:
**11:34**
